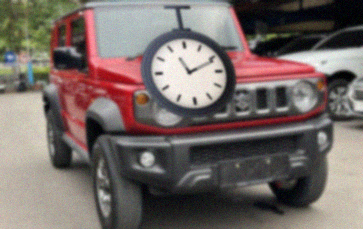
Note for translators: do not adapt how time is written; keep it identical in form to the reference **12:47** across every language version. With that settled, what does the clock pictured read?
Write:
**11:11**
